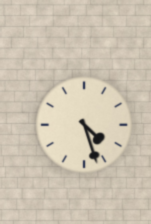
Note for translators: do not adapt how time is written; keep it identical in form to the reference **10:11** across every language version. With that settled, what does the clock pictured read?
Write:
**4:27**
